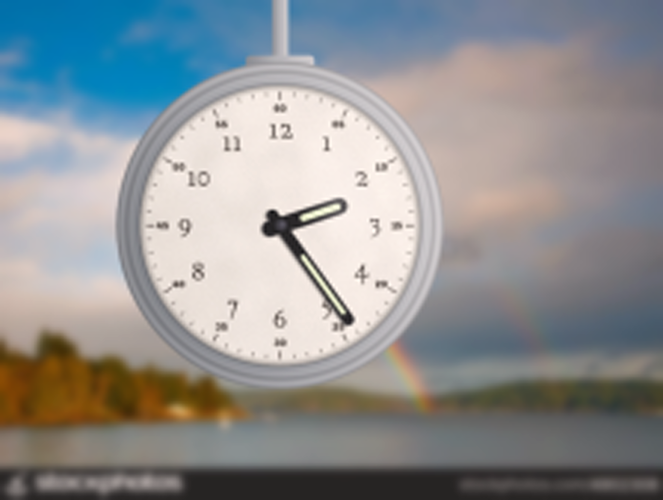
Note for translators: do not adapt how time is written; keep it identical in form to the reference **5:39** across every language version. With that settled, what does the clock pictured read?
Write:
**2:24**
